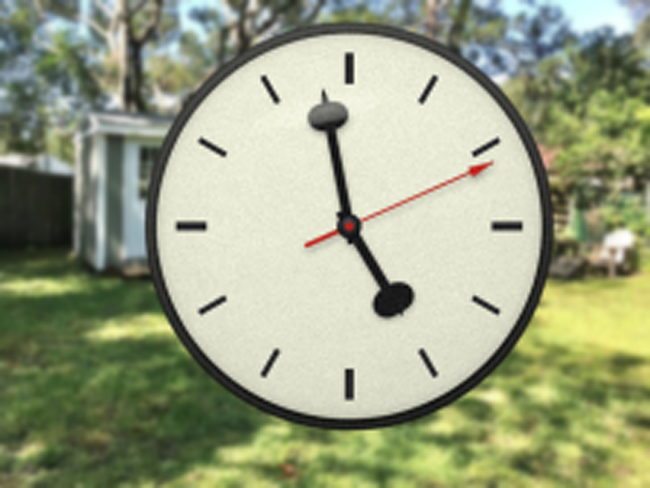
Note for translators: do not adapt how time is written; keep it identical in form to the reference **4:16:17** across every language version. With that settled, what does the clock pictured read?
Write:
**4:58:11**
